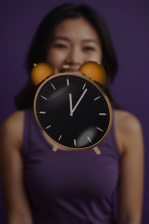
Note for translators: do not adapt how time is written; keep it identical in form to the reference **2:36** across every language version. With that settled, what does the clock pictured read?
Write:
**12:06**
